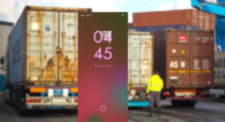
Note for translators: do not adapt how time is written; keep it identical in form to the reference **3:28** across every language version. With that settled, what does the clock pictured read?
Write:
**4:45**
